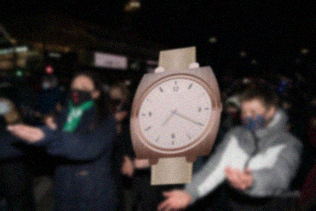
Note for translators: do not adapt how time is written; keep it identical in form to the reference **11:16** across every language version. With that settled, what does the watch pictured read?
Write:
**7:20**
